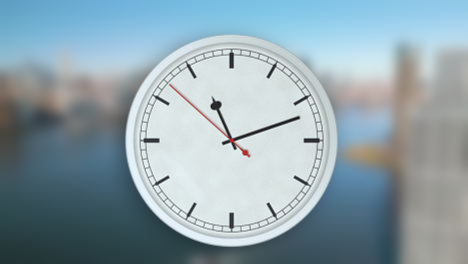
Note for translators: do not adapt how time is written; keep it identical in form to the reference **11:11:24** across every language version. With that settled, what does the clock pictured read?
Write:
**11:11:52**
